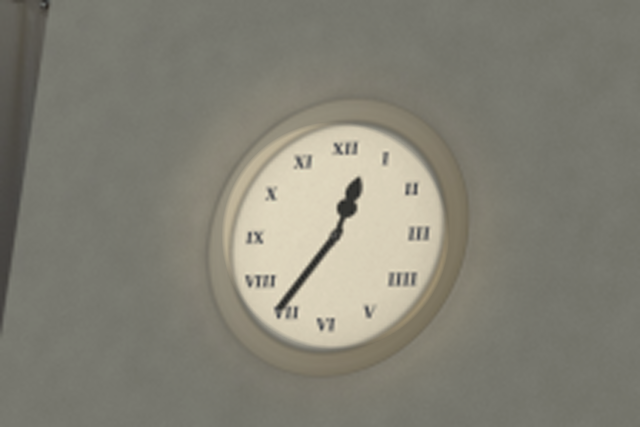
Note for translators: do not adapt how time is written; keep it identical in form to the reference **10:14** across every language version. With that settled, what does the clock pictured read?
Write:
**12:36**
